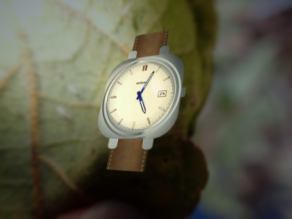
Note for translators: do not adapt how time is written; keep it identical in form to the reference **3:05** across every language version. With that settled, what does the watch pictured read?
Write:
**5:04**
